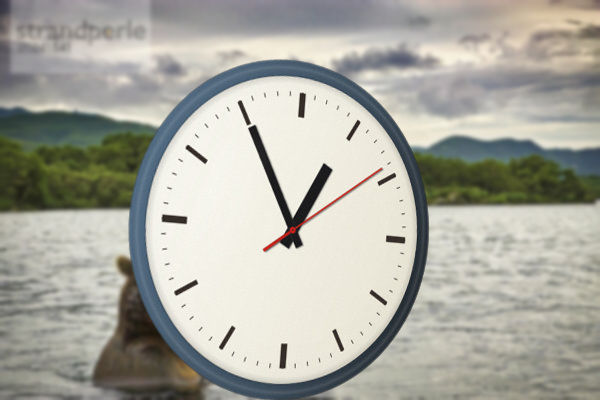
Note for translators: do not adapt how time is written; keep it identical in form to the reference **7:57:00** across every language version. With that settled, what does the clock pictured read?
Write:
**12:55:09**
